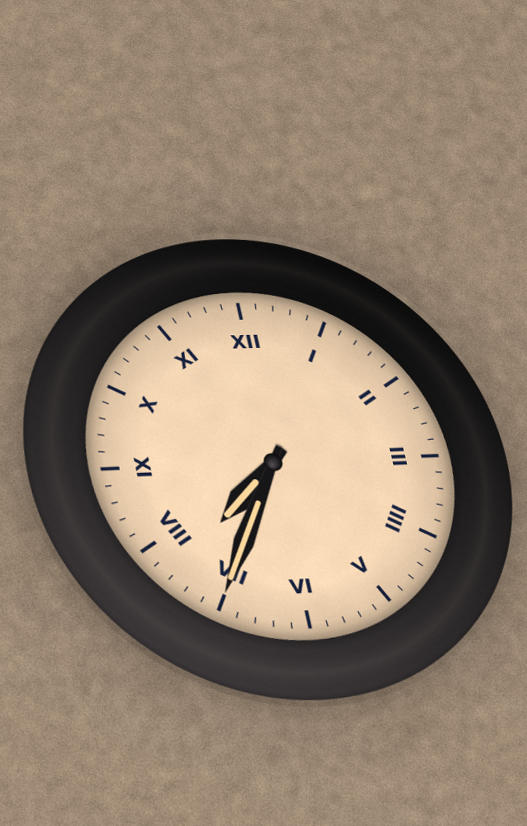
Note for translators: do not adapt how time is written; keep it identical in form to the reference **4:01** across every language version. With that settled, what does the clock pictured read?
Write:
**7:35**
